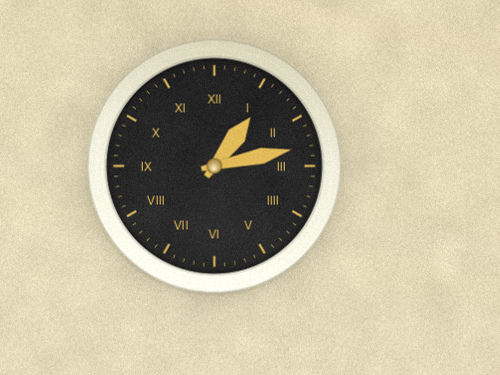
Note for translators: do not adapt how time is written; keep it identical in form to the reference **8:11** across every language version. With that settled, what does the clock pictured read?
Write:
**1:13**
